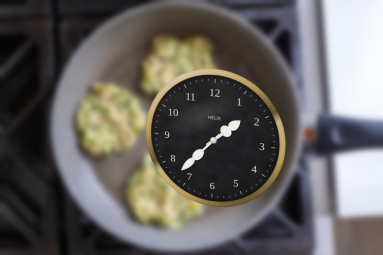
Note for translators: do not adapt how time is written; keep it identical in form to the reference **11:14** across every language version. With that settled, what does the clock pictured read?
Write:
**1:37**
